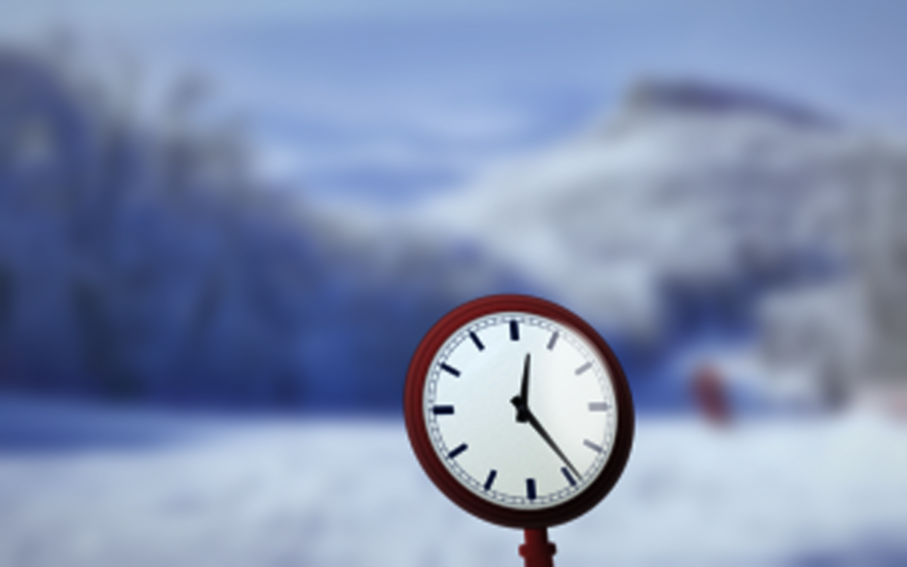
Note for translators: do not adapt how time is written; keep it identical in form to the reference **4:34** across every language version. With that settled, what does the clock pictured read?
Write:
**12:24**
